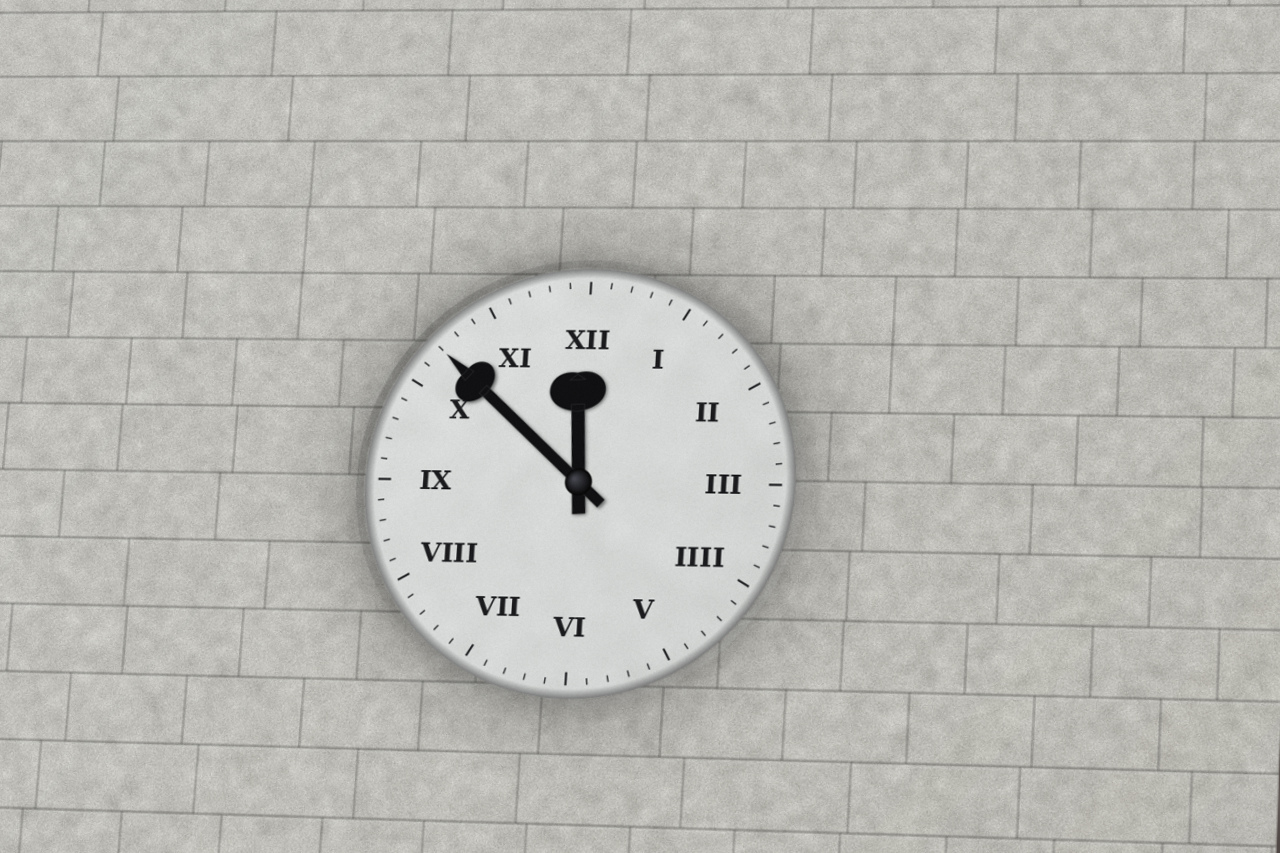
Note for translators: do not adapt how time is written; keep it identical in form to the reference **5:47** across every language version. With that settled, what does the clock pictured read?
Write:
**11:52**
